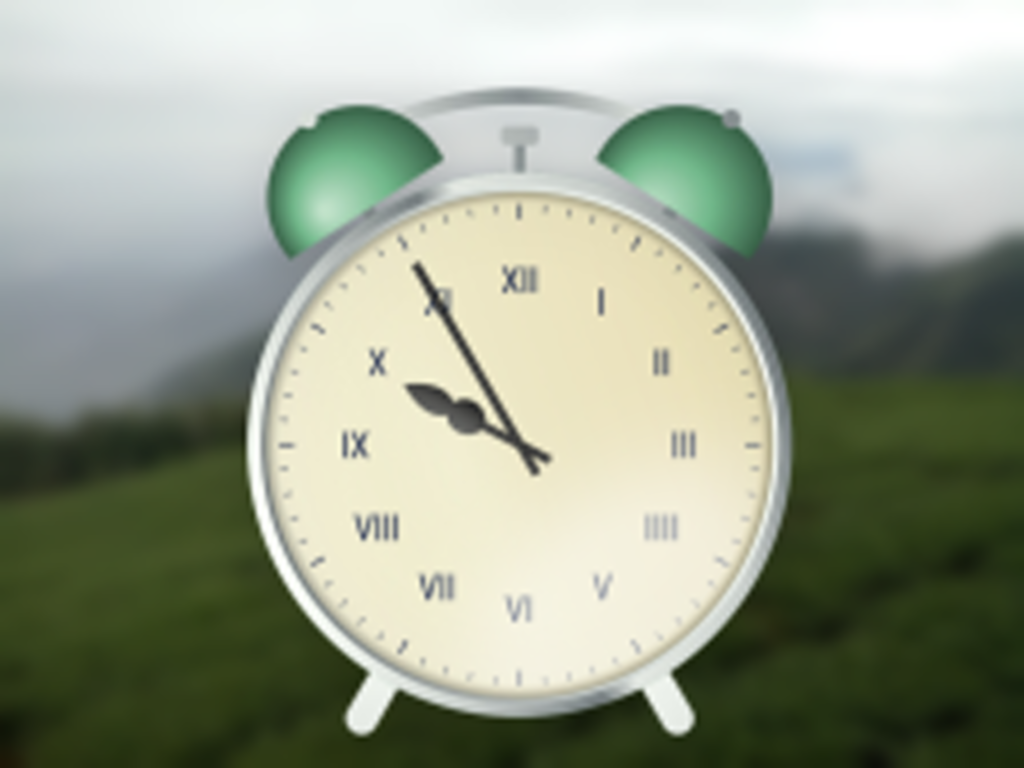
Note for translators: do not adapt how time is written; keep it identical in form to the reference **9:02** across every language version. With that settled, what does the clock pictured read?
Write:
**9:55**
